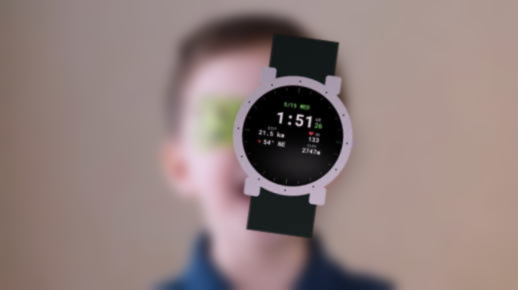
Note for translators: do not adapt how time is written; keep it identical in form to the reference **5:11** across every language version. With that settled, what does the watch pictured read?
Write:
**1:51**
